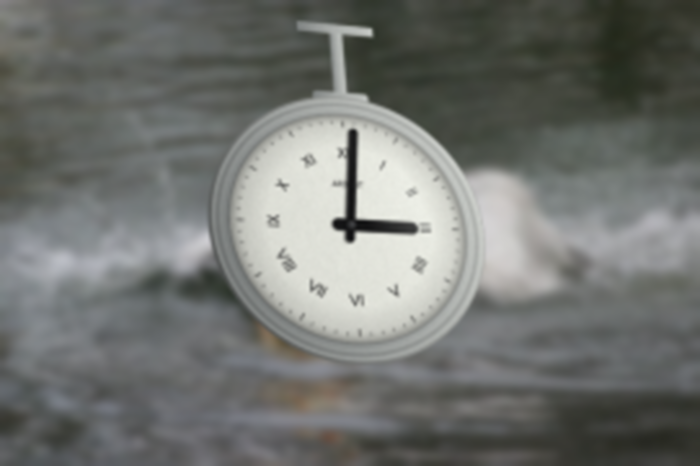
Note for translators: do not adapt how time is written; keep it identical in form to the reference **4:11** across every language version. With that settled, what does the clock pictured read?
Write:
**3:01**
